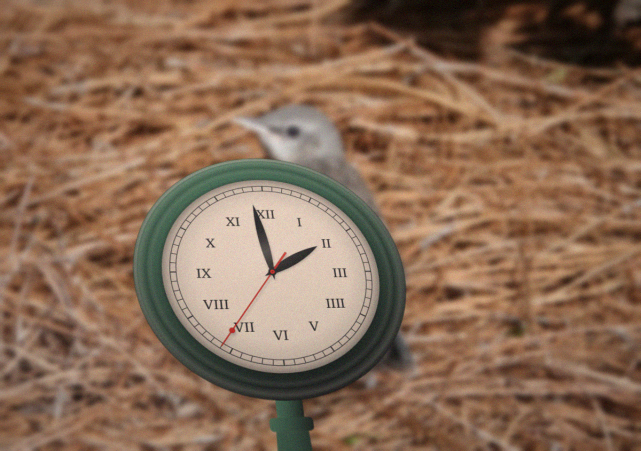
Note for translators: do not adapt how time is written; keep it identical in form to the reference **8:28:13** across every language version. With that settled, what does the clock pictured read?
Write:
**1:58:36**
